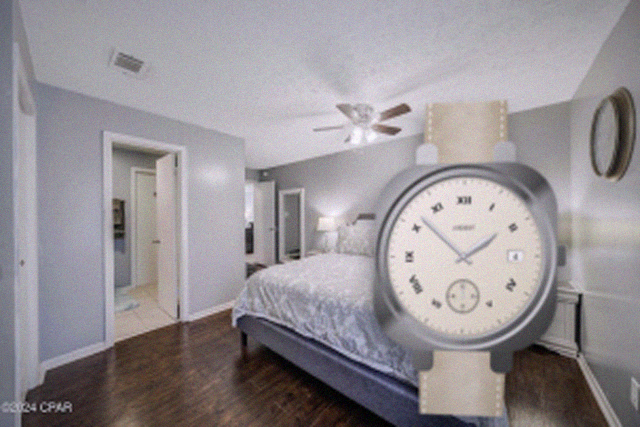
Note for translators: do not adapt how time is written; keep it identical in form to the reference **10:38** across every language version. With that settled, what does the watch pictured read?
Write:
**1:52**
